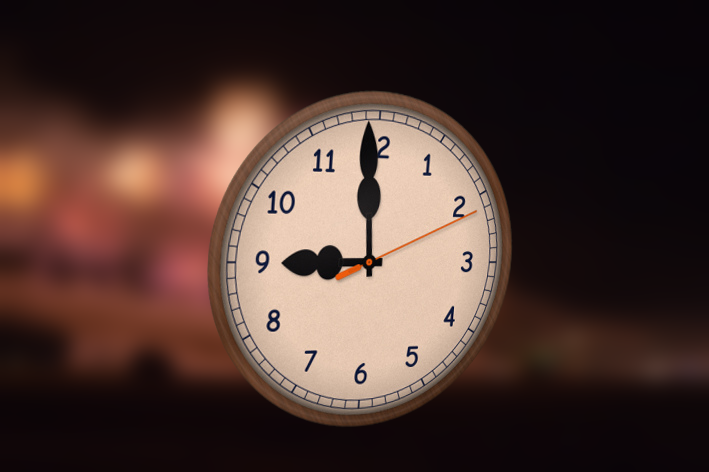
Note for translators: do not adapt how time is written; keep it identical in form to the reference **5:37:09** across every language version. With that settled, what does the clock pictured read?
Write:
**8:59:11**
